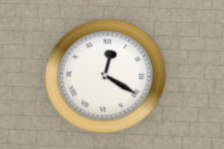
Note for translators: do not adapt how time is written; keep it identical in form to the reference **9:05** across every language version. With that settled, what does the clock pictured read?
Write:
**12:20**
